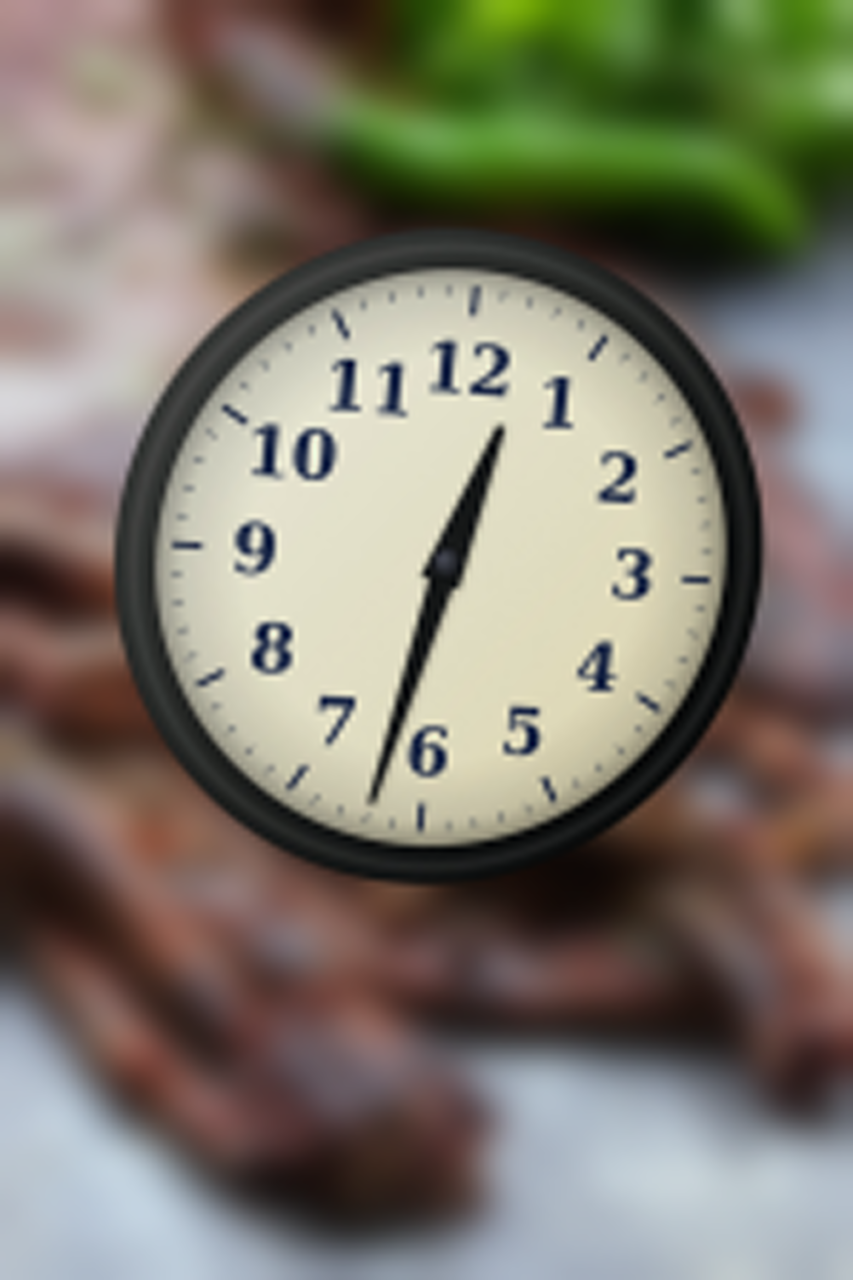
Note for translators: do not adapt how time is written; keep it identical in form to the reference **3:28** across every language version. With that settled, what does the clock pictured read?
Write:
**12:32**
